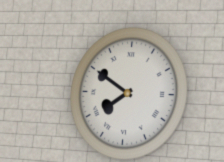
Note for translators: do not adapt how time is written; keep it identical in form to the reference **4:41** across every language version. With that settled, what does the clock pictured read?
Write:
**7:50**
